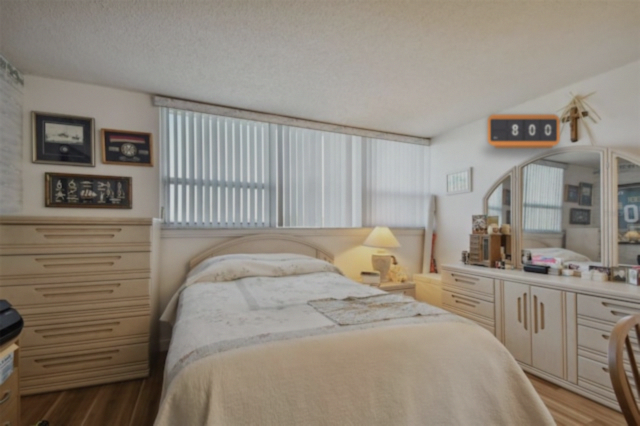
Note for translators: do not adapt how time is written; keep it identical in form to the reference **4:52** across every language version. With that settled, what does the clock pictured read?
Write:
**8:00**
